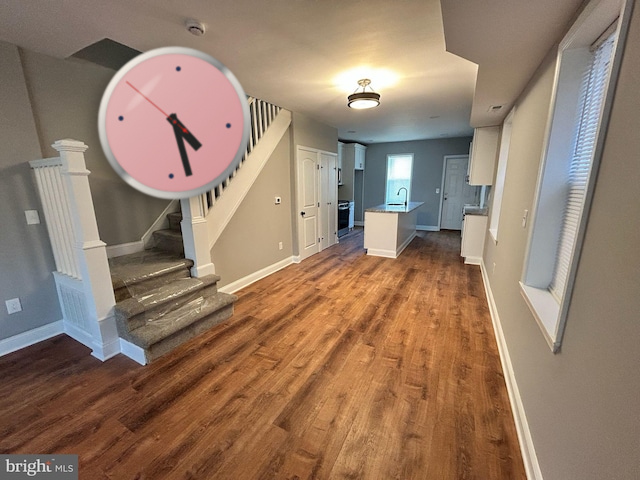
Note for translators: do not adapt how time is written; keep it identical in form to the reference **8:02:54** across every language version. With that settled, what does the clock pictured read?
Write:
**4:26:51**
